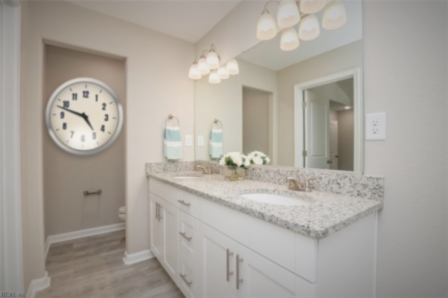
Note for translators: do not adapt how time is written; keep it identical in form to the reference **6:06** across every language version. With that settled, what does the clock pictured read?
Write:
**4:48**
